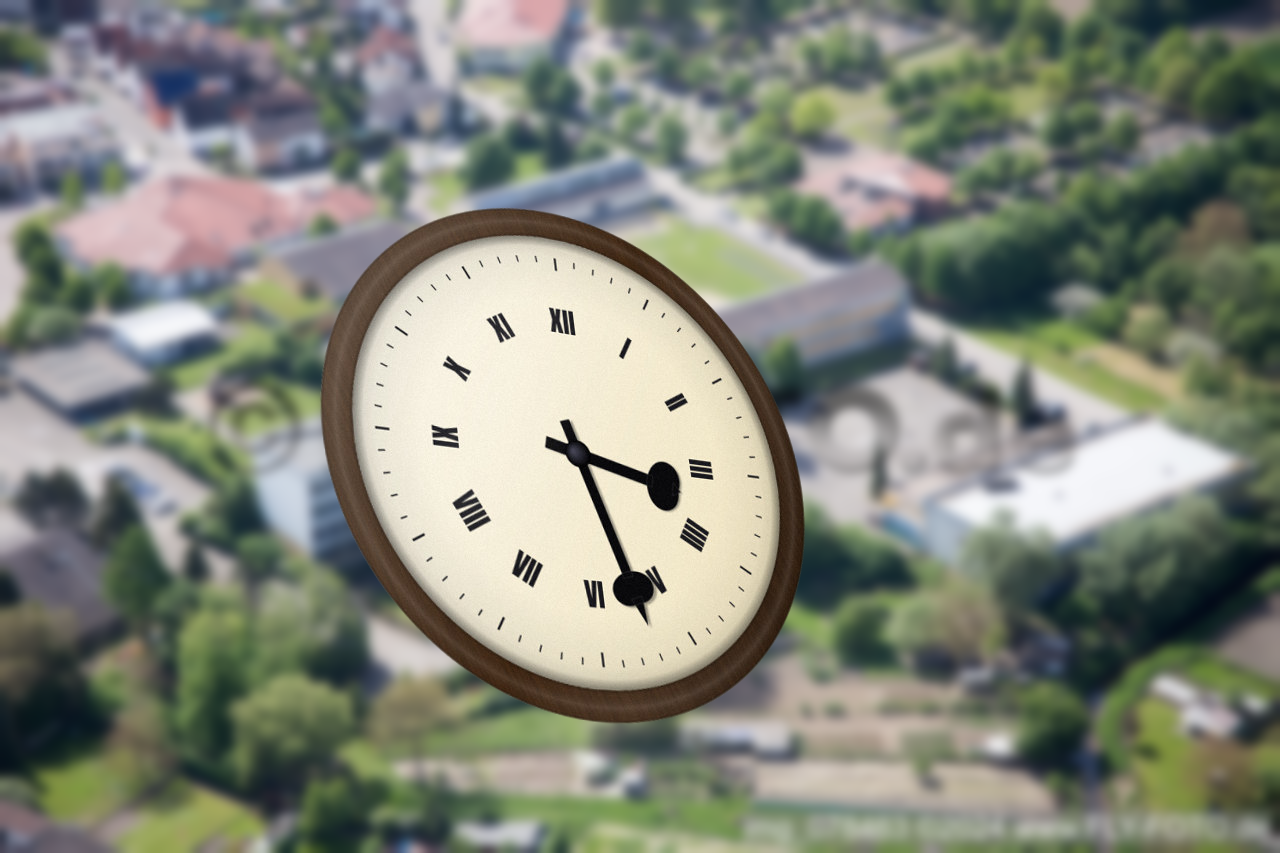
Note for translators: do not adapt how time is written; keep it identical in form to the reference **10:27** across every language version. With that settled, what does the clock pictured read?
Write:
**3:27**
